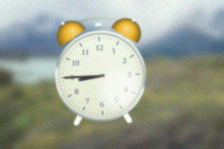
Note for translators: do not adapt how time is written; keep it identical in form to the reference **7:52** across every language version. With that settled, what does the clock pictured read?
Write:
**8:45**
